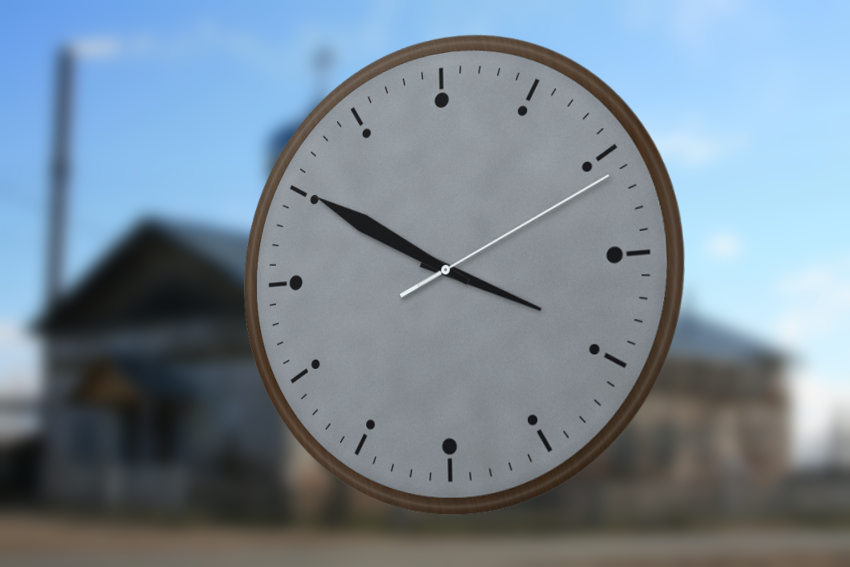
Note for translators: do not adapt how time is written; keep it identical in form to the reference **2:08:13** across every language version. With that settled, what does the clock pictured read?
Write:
**3:50:11**
